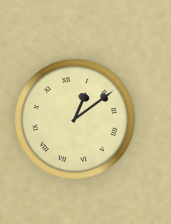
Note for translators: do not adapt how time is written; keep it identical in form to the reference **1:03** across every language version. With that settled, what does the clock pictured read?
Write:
**1:11**
